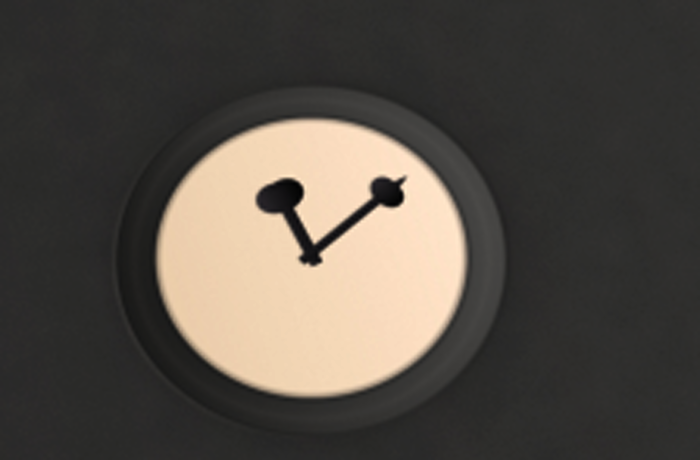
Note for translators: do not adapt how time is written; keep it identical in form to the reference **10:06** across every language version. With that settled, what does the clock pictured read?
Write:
**11:08**
